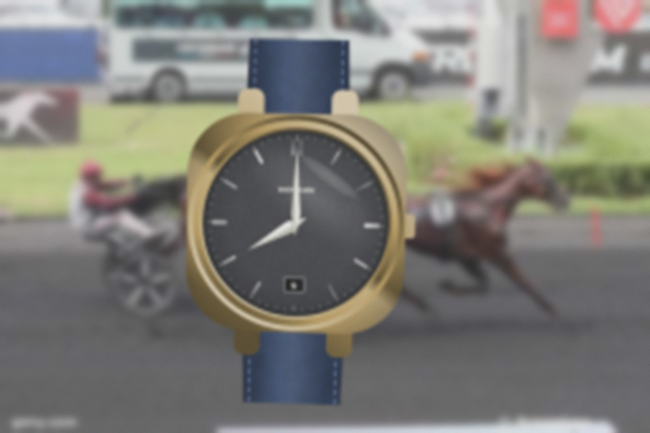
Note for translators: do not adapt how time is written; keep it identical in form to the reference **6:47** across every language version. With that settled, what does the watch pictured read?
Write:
**8:00**
